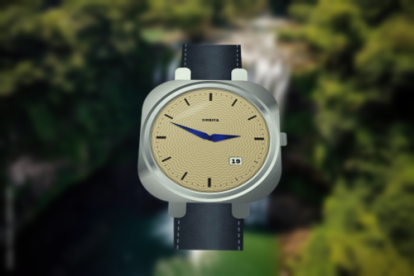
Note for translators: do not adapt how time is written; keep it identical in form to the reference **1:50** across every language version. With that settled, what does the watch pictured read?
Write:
**2:49**
